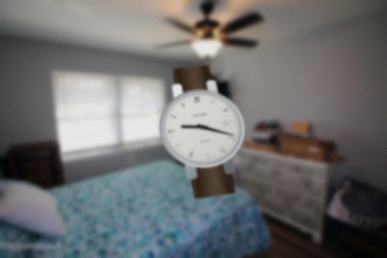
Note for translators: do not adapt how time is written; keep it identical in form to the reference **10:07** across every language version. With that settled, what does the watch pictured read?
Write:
**9:19**
